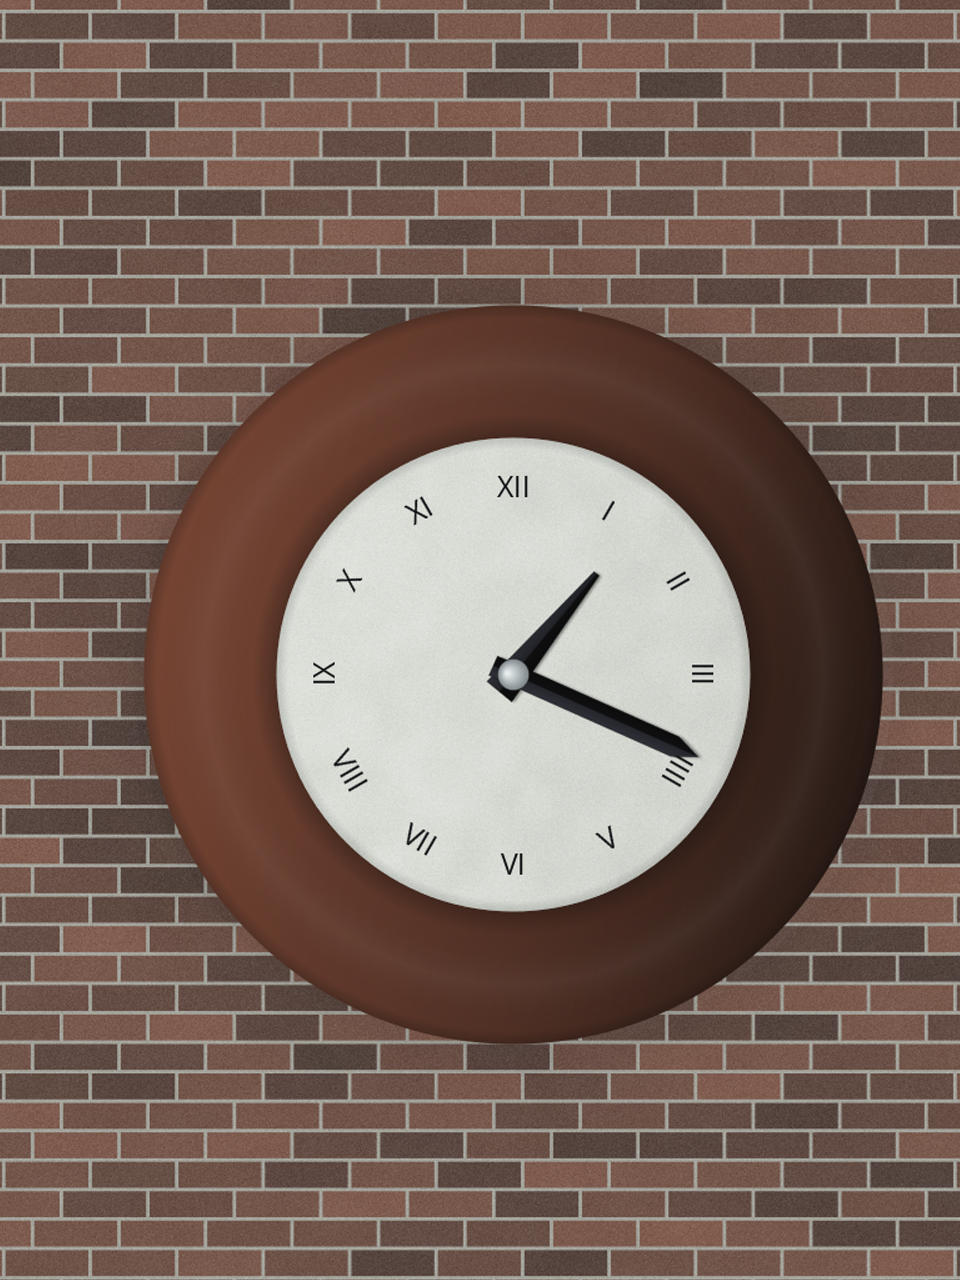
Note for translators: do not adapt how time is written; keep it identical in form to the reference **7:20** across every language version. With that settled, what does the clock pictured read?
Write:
**1:19**
